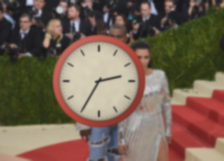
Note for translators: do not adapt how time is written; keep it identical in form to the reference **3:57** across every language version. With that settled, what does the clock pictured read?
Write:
**2:35**
